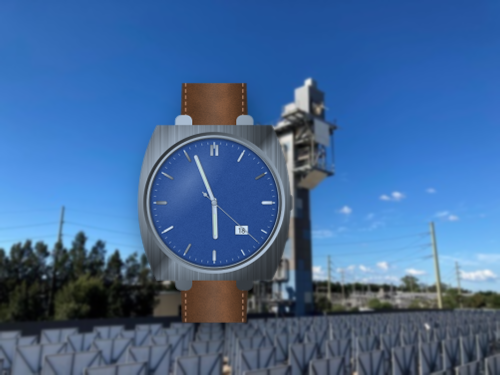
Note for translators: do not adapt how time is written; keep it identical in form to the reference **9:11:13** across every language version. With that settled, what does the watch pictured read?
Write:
**5:56:22**
